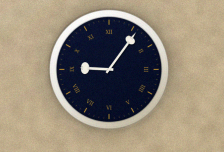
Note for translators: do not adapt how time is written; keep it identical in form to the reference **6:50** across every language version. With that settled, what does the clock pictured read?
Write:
**9:06**
